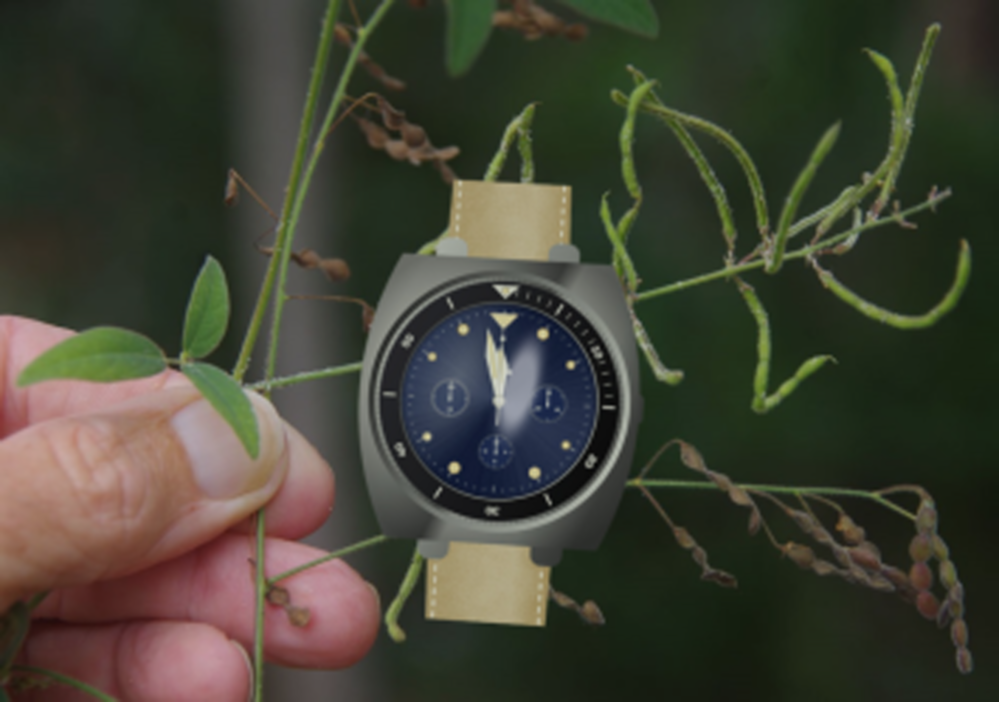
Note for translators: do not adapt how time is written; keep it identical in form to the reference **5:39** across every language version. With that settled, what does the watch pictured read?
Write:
**11:58**
